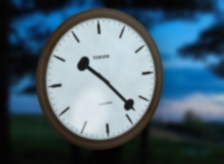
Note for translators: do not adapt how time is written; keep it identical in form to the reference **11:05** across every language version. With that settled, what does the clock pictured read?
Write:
**10:23**
